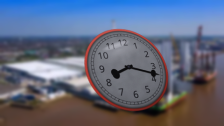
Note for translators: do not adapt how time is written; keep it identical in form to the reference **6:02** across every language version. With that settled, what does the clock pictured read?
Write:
**8:18**
